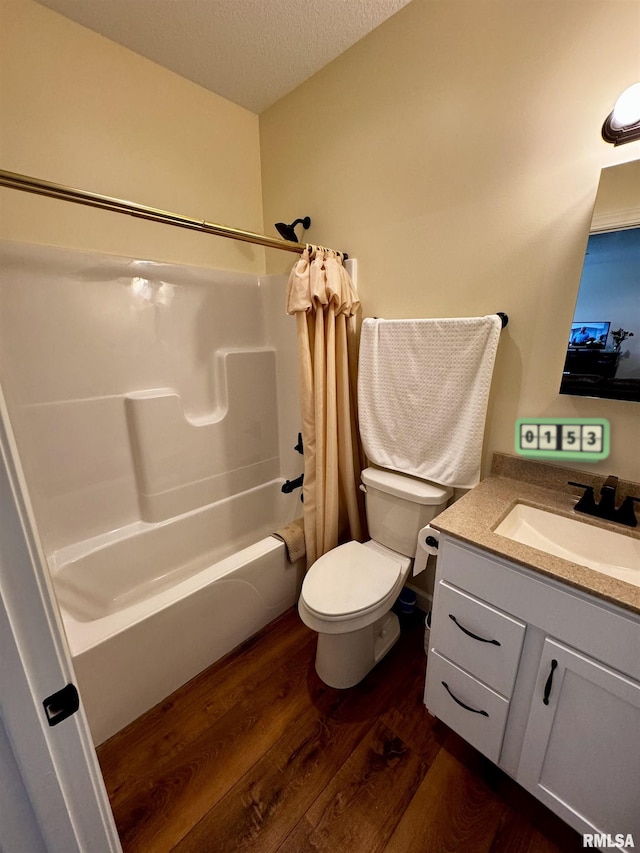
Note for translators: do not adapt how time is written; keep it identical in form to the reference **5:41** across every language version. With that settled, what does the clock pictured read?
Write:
**1:53**
